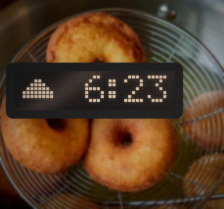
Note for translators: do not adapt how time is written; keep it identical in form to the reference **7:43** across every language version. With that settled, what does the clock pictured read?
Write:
**6:23**
